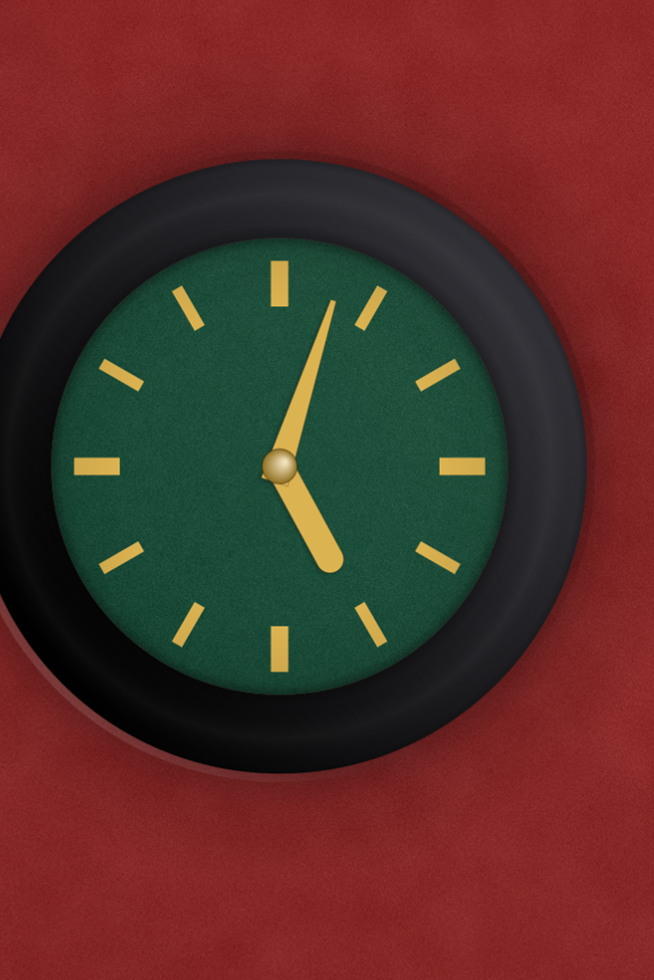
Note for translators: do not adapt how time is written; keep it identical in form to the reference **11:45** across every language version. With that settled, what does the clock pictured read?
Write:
**5:03**
